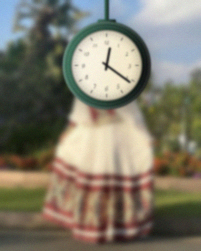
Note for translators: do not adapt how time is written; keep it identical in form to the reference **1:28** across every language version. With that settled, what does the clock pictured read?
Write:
**12:21**
